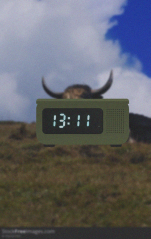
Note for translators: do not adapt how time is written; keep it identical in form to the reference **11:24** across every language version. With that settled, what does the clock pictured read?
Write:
**13:11**
